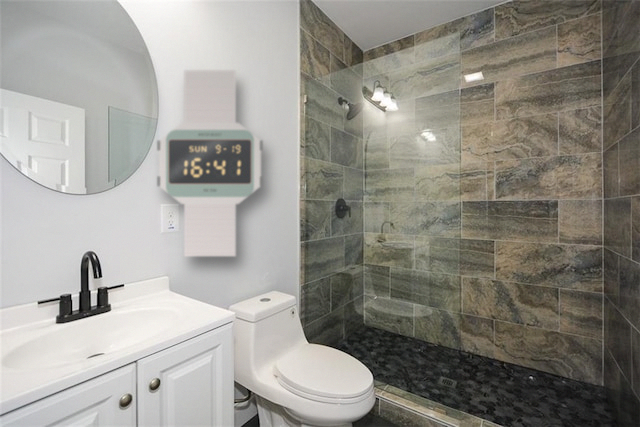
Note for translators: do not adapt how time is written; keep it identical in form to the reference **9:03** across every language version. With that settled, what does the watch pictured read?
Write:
**16:41**
